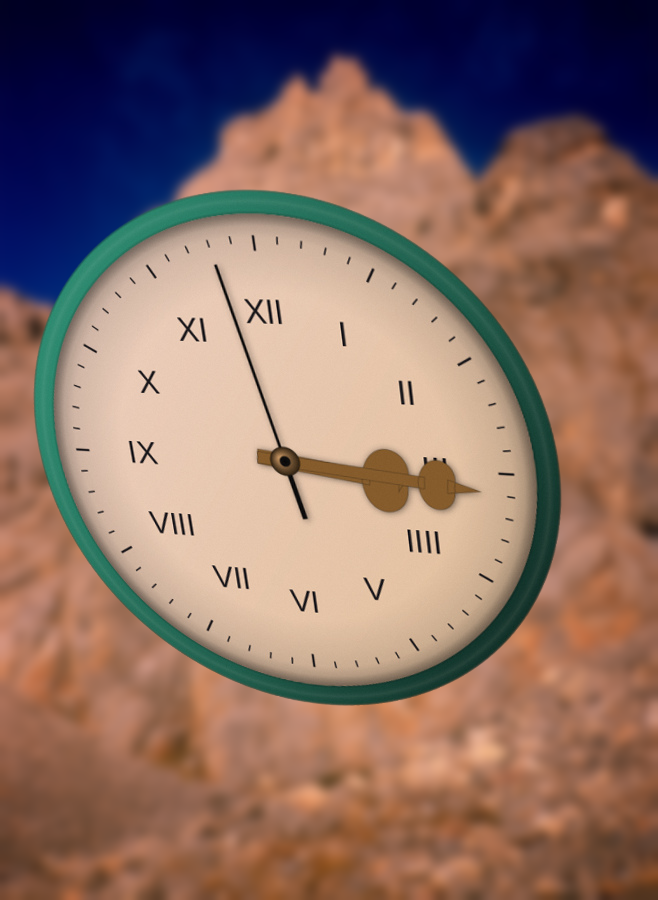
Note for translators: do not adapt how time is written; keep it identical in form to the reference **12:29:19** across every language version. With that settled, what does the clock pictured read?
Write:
**3:15:58**
